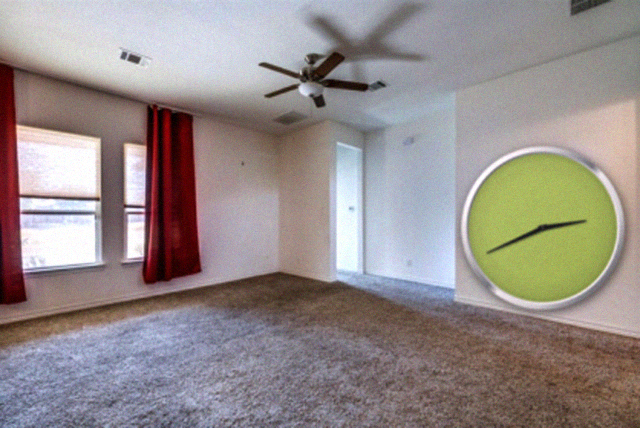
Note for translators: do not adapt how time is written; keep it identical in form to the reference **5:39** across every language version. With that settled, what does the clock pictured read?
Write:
**2:41**
